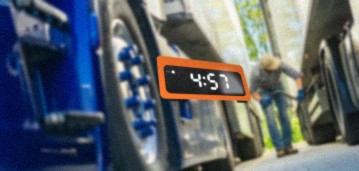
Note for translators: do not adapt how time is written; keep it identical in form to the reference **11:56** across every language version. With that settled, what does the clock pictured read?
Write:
**4:57**
